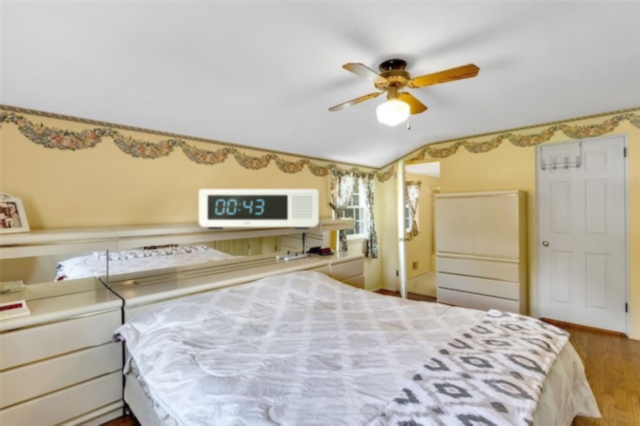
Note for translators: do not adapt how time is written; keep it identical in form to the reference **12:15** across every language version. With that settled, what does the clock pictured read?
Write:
**0:43**
